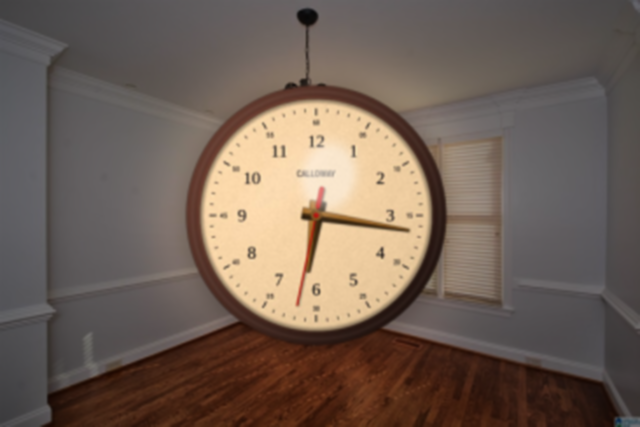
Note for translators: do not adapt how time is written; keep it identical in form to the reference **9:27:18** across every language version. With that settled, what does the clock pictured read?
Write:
**6:16:32**
